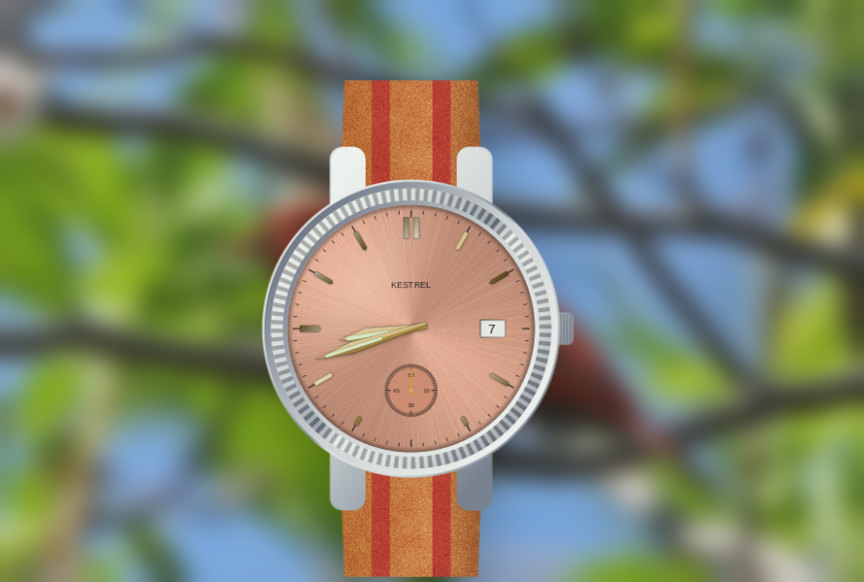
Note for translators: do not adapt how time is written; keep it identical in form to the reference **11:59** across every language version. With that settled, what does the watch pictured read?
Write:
**8:42**
